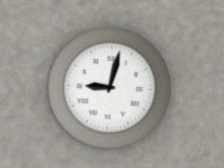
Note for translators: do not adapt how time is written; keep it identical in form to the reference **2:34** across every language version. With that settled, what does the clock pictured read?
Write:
**9:02**
